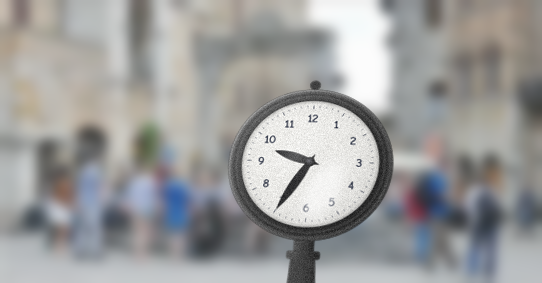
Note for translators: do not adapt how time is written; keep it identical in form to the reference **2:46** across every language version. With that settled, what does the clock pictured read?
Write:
**9:35**
